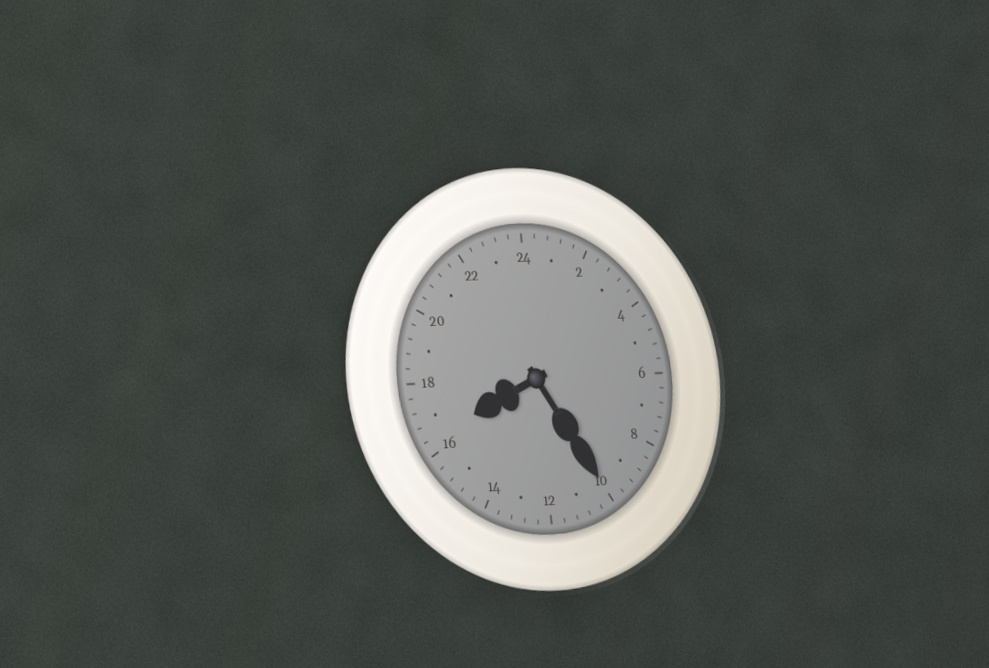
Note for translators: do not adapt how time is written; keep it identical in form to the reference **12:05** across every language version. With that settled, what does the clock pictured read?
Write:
**16:25**
